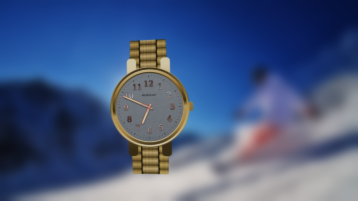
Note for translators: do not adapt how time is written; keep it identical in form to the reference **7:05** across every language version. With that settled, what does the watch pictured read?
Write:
**6:49**
